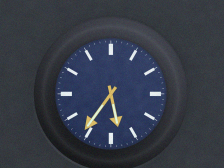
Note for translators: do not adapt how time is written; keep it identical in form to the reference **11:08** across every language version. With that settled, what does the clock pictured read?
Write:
**5:36**
